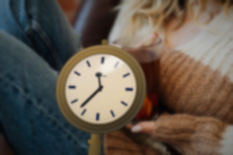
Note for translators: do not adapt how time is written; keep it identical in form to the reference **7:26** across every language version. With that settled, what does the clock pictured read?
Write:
**11:37**
